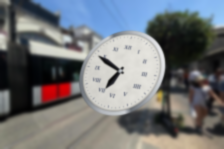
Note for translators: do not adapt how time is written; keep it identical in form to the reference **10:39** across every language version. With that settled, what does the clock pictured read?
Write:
**6:49**
